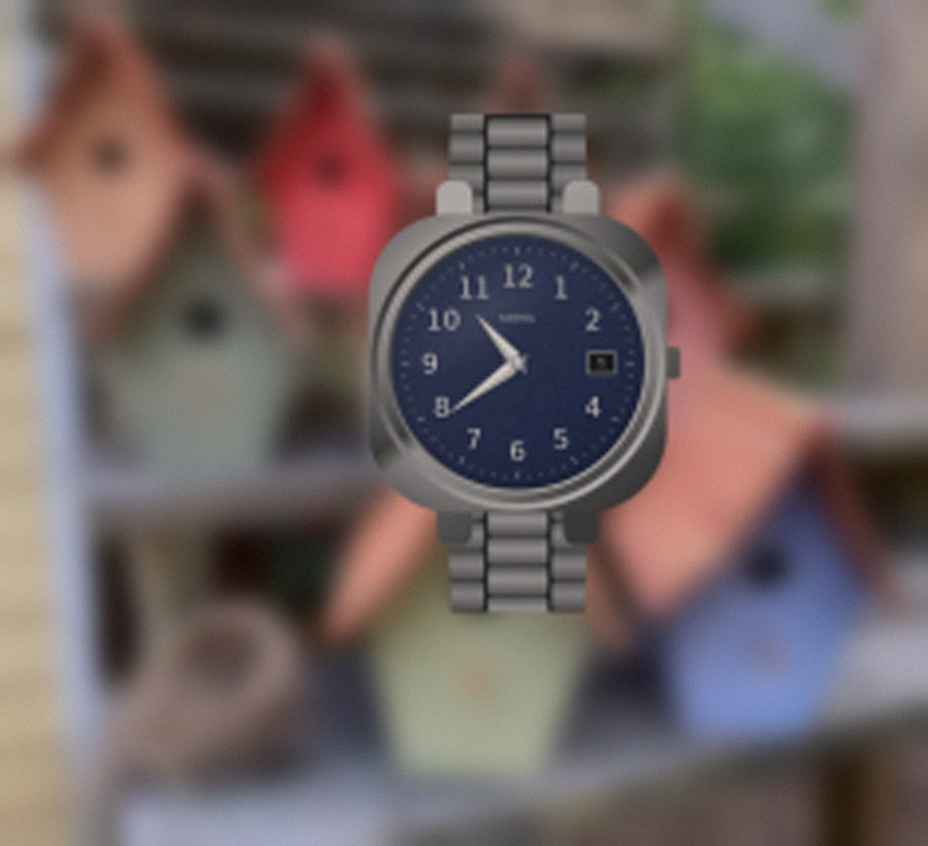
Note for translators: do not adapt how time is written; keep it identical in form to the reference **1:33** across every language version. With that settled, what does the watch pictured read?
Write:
**10:39**
